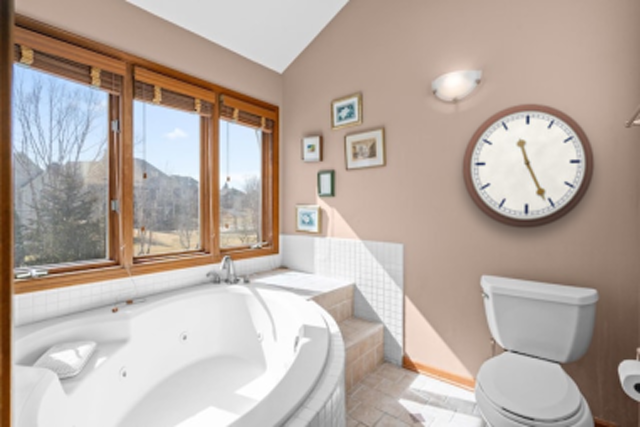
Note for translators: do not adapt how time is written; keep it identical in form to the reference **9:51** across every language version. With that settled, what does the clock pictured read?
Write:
**11:26**
